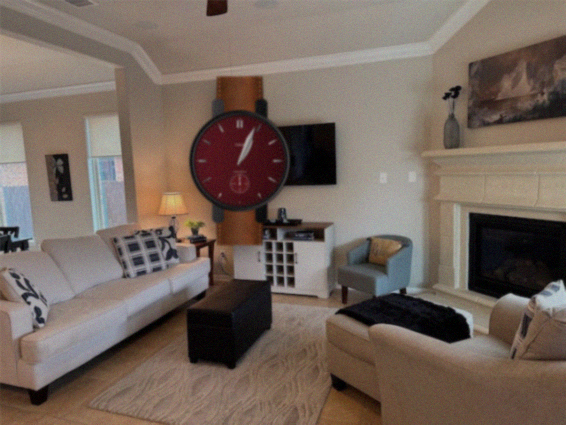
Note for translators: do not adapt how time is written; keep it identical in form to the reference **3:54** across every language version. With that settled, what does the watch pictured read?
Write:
**1:04**
